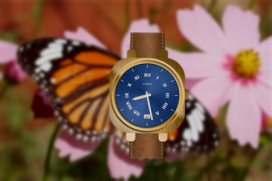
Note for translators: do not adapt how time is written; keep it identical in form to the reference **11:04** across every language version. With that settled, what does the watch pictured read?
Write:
**8:28**
